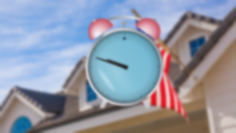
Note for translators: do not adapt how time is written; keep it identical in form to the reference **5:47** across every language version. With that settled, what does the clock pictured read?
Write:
**9:48**
